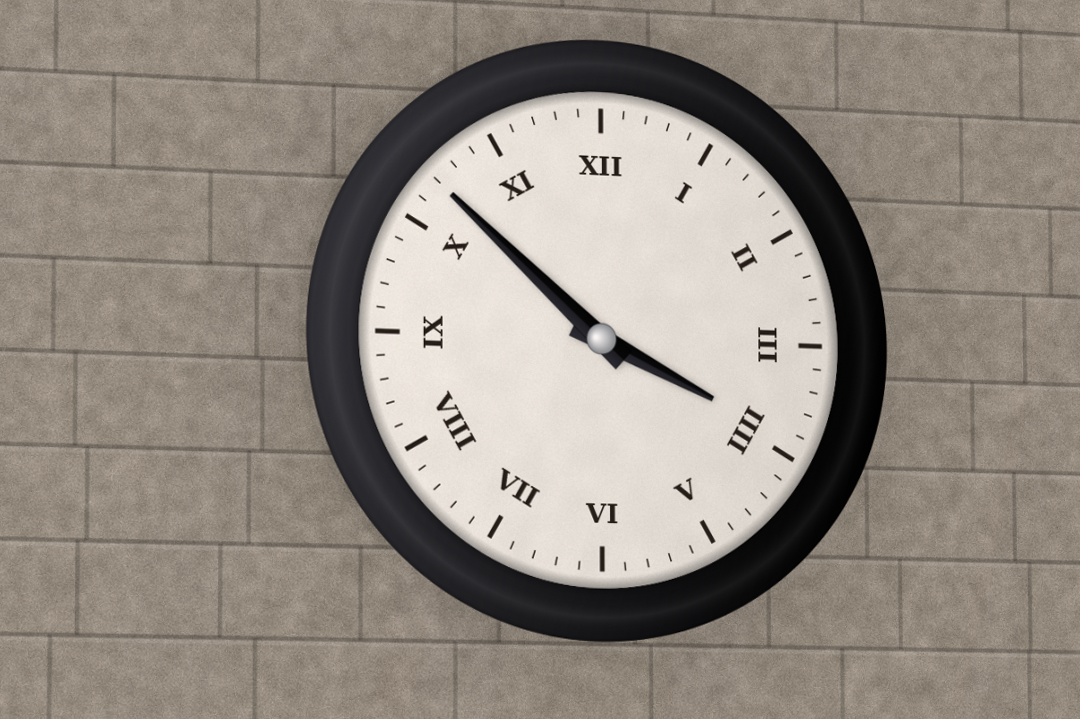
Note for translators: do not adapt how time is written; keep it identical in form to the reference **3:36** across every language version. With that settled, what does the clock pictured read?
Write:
**3:52**
